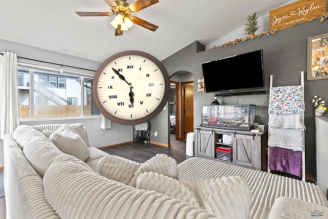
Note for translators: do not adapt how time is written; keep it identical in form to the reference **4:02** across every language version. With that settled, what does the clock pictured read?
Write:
**5:53**
